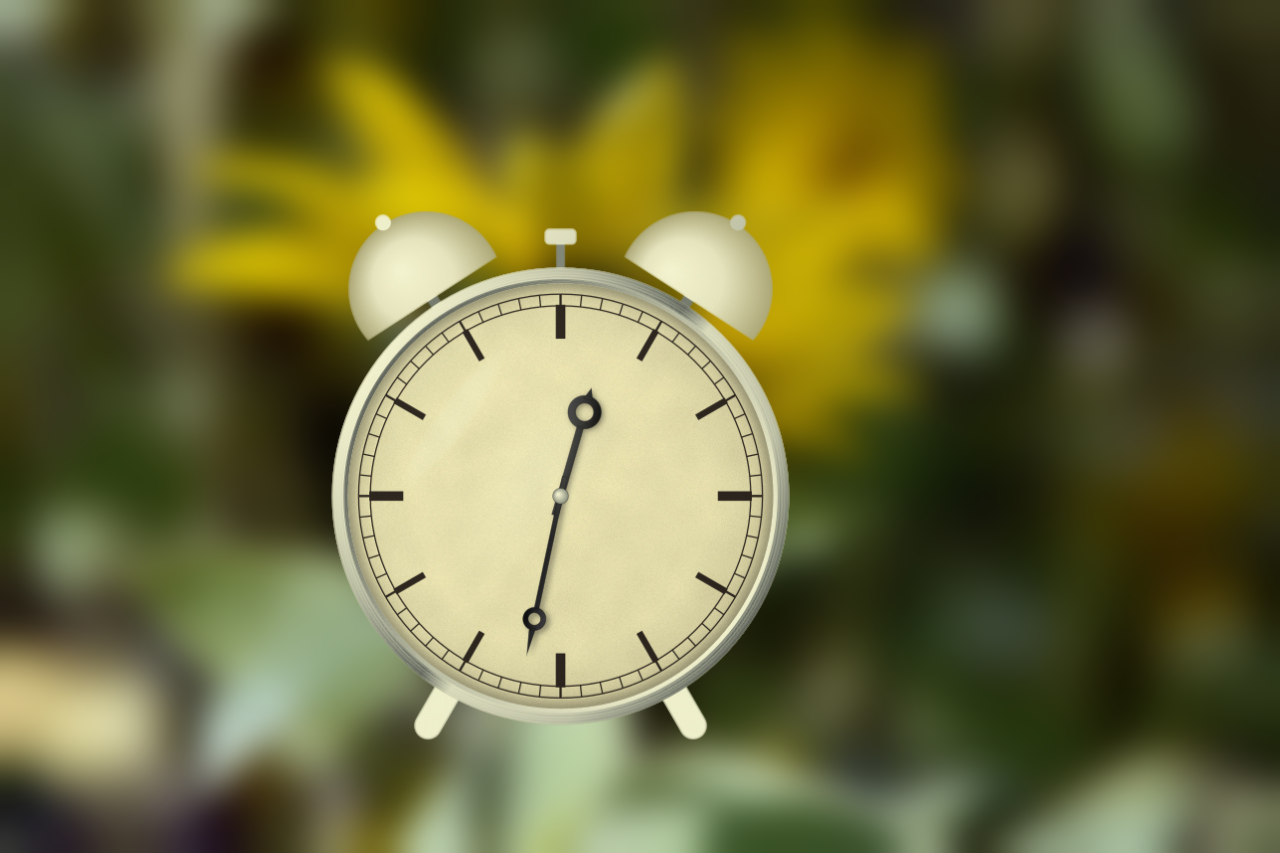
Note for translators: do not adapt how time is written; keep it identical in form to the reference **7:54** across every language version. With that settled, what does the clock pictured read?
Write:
**12:32**
